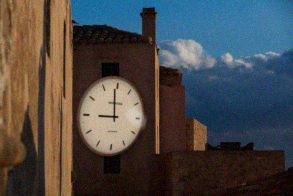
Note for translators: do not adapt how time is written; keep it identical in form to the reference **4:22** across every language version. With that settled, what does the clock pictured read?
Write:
**8:59**
